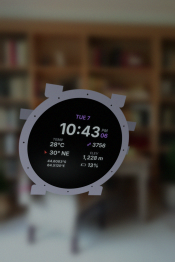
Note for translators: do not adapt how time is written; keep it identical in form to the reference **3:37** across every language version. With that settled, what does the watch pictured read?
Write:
**10:43**
